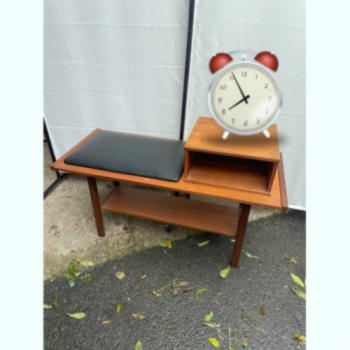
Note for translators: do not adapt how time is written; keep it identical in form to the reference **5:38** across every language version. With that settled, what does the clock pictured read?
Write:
**7:56**
